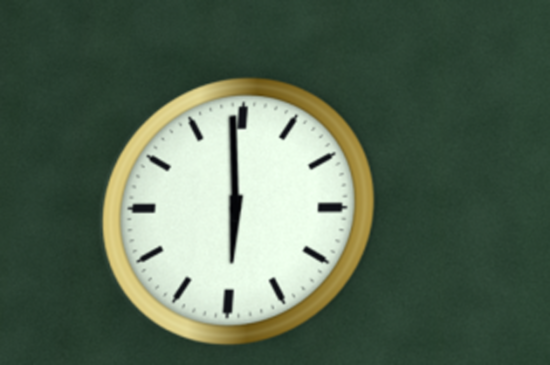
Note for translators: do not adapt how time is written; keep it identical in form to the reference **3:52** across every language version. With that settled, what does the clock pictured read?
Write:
**5:59**
